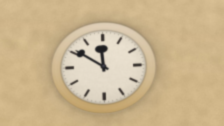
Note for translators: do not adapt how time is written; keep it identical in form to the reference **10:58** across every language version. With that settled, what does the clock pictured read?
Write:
**11:51**
